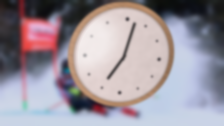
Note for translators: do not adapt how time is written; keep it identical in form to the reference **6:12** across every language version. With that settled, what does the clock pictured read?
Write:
**7:02**
